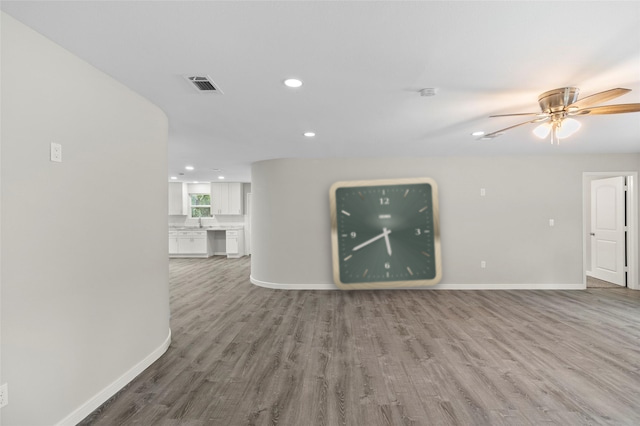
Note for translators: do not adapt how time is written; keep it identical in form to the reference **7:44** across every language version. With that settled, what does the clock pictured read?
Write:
**5:41**
